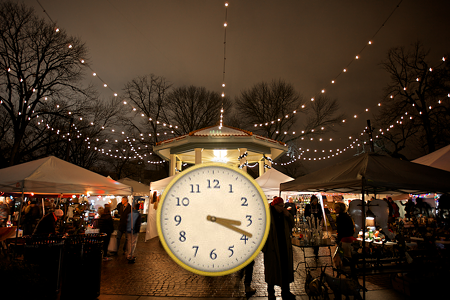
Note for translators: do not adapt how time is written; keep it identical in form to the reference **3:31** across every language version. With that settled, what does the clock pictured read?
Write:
**3:19**
